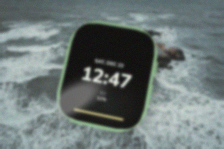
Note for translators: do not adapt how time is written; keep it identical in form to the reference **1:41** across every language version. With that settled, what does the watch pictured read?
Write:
**12:47**
